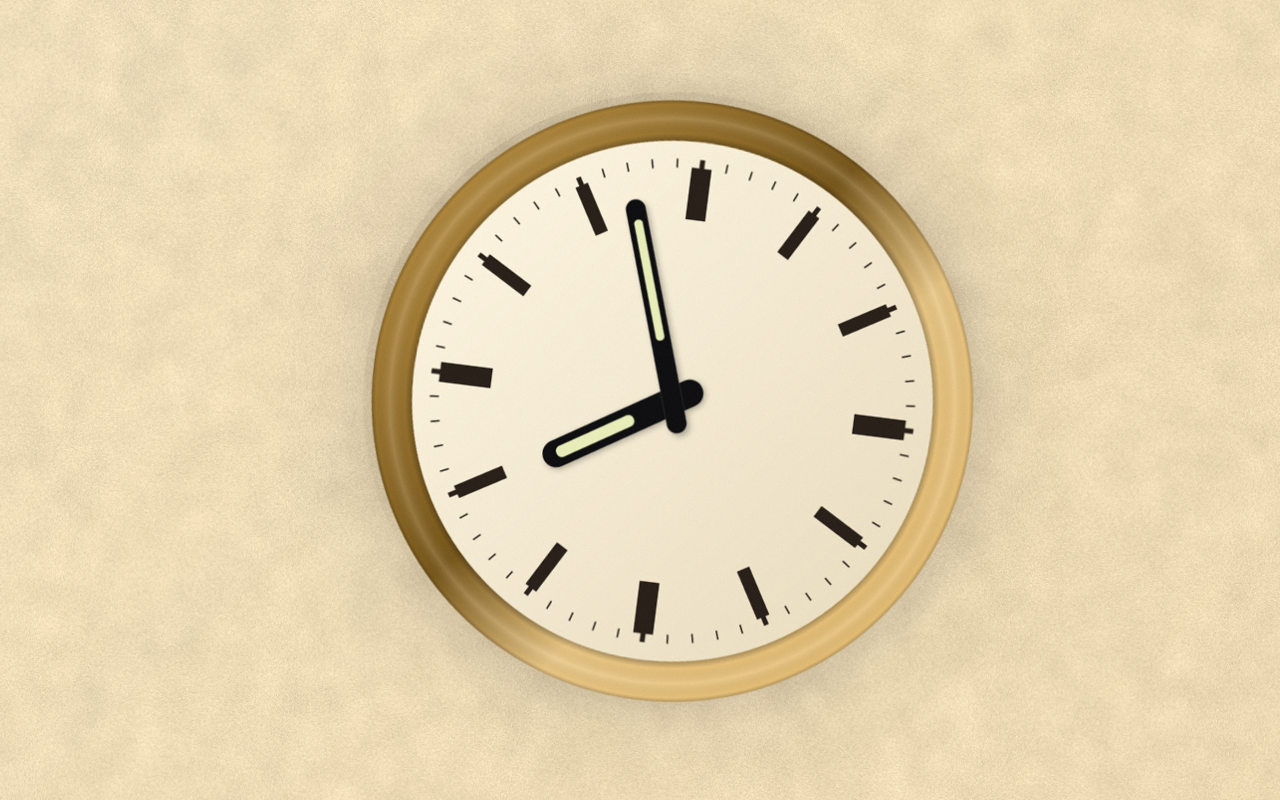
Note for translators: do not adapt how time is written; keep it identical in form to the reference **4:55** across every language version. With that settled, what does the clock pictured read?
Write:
**7:57**
